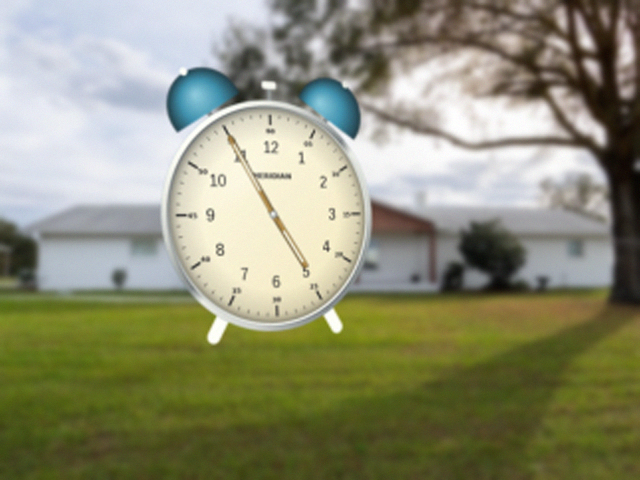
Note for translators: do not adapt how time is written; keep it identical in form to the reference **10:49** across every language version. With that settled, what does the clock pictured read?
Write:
**4:55**
